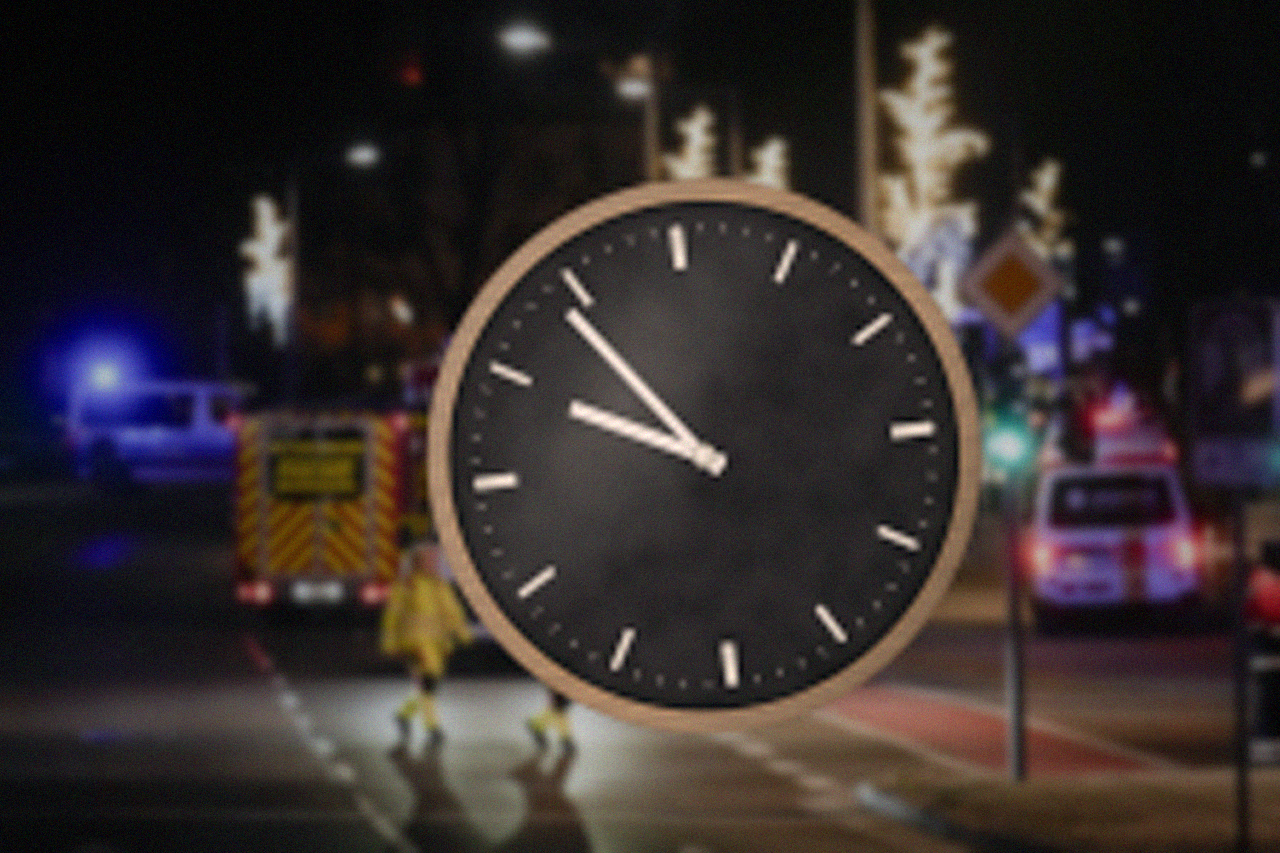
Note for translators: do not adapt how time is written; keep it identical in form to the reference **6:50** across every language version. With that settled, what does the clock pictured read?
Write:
**9:54**
